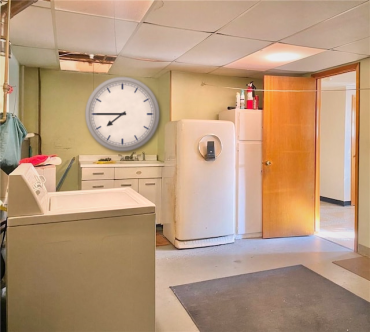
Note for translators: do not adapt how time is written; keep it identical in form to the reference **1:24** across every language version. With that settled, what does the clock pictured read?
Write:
**7:45**
